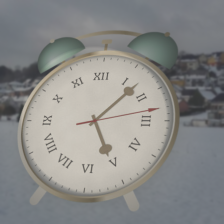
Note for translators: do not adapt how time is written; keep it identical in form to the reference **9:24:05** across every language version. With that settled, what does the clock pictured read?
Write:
**5:07:13**
